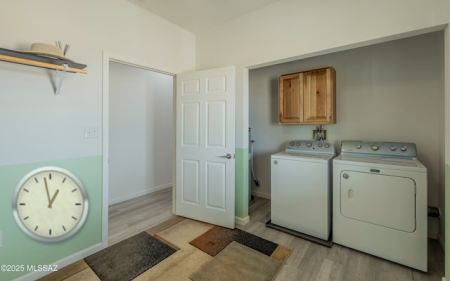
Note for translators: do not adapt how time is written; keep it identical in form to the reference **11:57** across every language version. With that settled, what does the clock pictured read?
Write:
**12:58**
